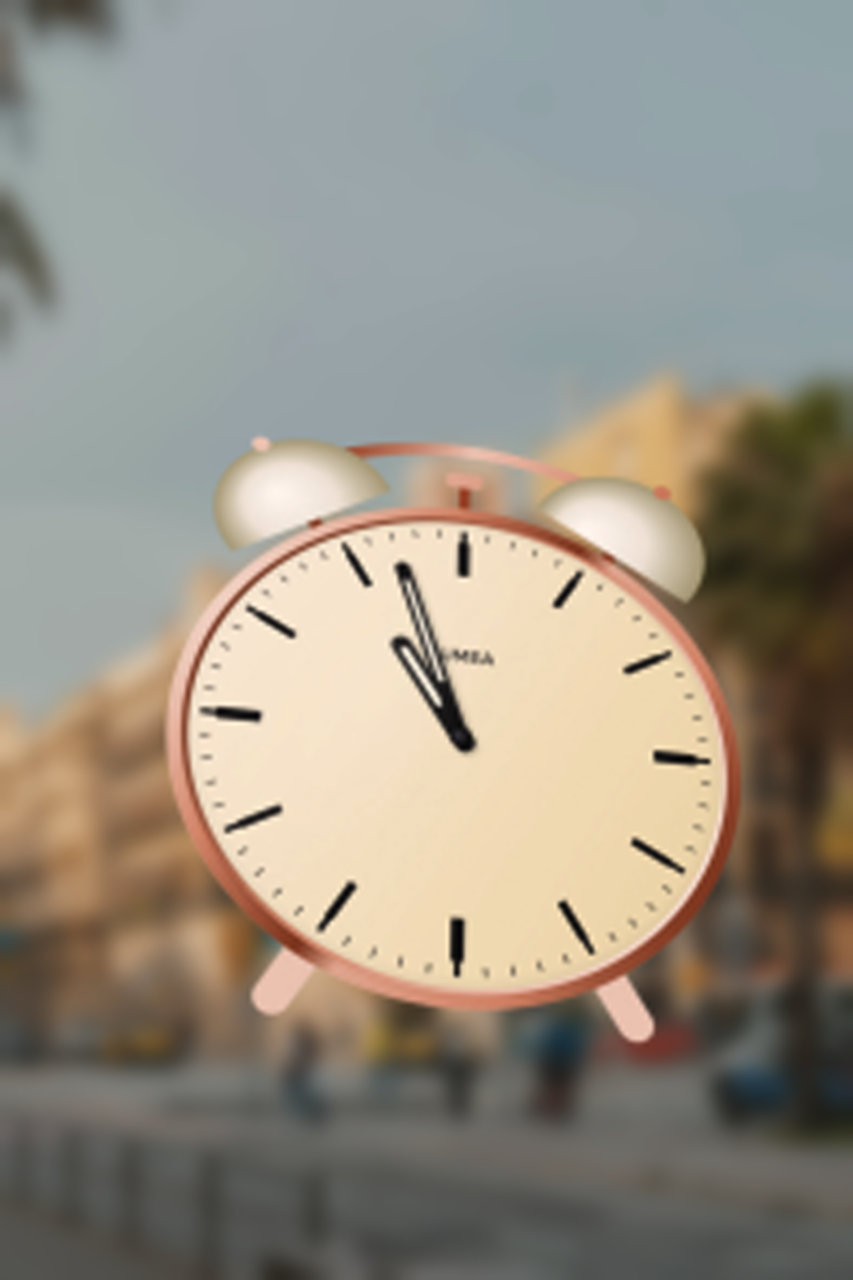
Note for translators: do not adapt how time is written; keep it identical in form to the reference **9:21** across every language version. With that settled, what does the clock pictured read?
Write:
**10:57**
